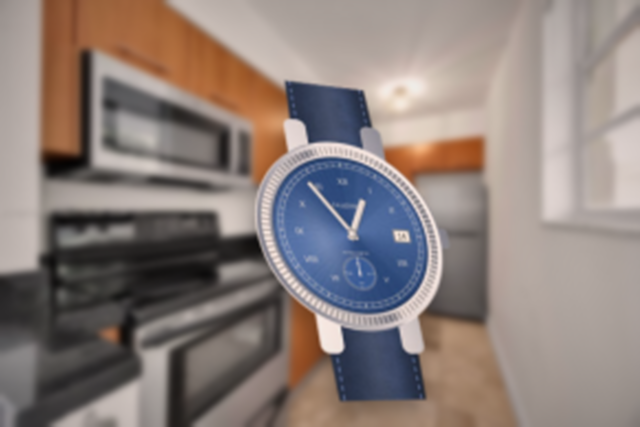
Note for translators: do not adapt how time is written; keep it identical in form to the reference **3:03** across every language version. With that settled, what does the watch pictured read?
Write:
**12:54**
